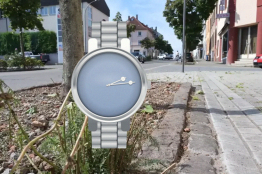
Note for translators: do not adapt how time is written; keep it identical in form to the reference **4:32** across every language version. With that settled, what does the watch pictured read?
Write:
**2:14**
